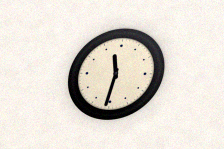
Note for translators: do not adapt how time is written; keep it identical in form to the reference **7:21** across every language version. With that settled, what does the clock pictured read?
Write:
**11:31**
